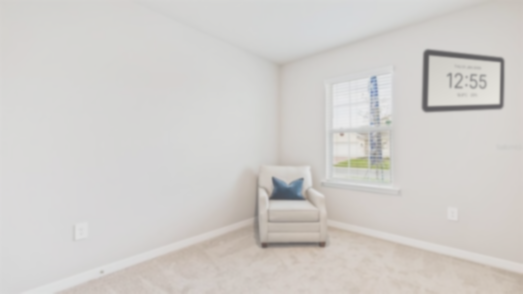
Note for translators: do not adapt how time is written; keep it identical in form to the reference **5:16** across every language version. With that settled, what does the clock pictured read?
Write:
**12:55**
